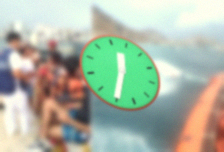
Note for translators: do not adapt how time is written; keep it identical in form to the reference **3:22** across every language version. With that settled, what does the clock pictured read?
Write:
**12:35**
